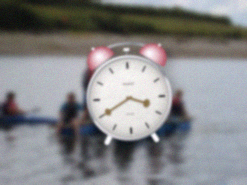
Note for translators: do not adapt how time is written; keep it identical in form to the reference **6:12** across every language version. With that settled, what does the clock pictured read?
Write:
**3:40**
